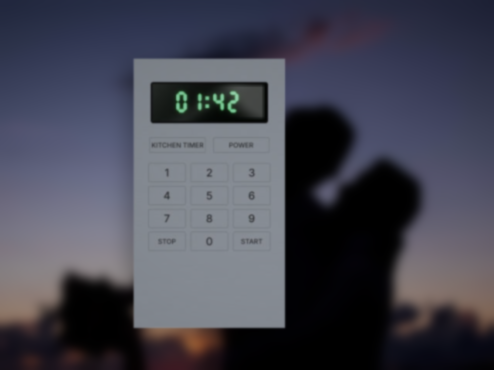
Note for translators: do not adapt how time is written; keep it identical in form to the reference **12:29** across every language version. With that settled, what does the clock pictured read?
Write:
**1:42**
